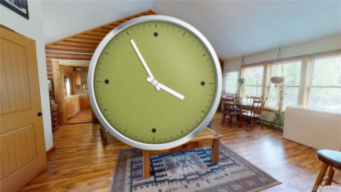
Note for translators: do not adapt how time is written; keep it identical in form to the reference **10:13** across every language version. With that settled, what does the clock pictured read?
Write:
**3:55**
